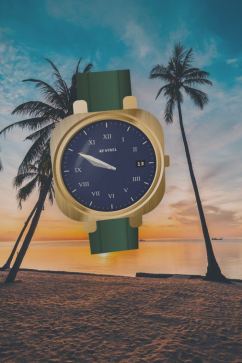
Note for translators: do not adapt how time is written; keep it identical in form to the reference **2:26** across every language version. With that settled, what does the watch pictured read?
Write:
**9:50**
